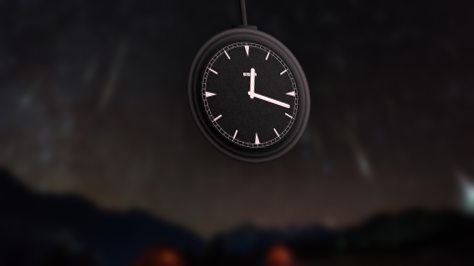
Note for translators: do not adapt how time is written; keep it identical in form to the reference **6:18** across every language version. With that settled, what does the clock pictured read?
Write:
**12:18**
